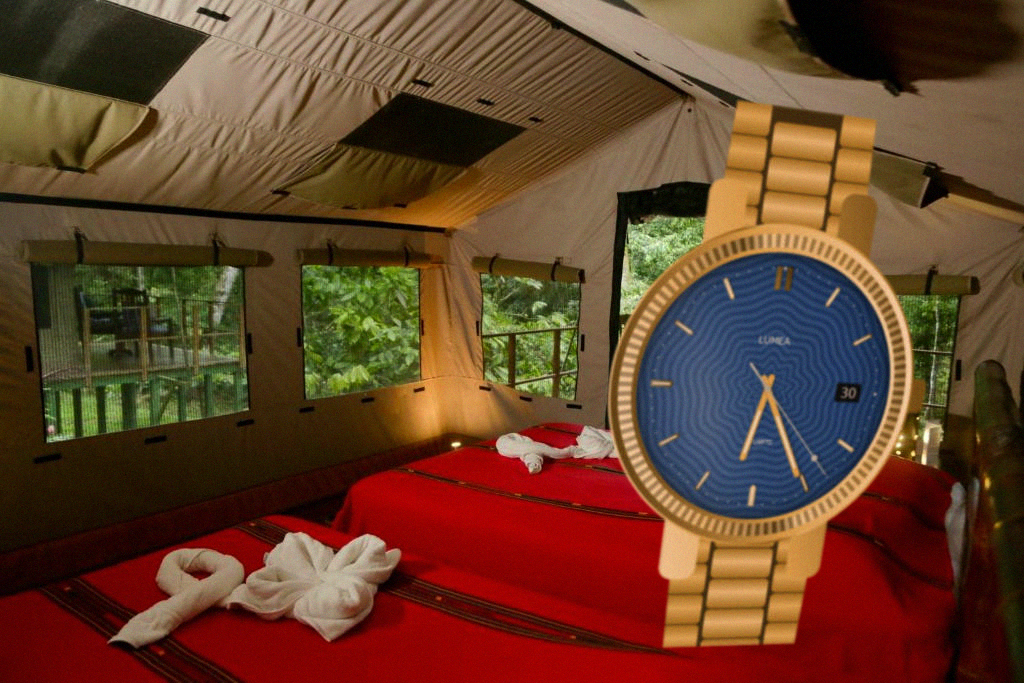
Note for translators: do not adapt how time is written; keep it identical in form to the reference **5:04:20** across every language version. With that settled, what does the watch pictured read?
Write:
**6:25:23**
